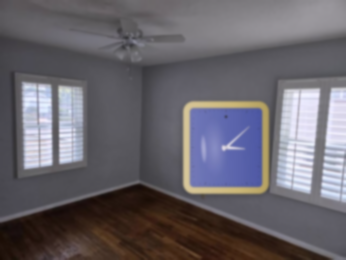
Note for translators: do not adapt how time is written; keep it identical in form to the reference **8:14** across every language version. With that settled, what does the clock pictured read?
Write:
**3:08**
